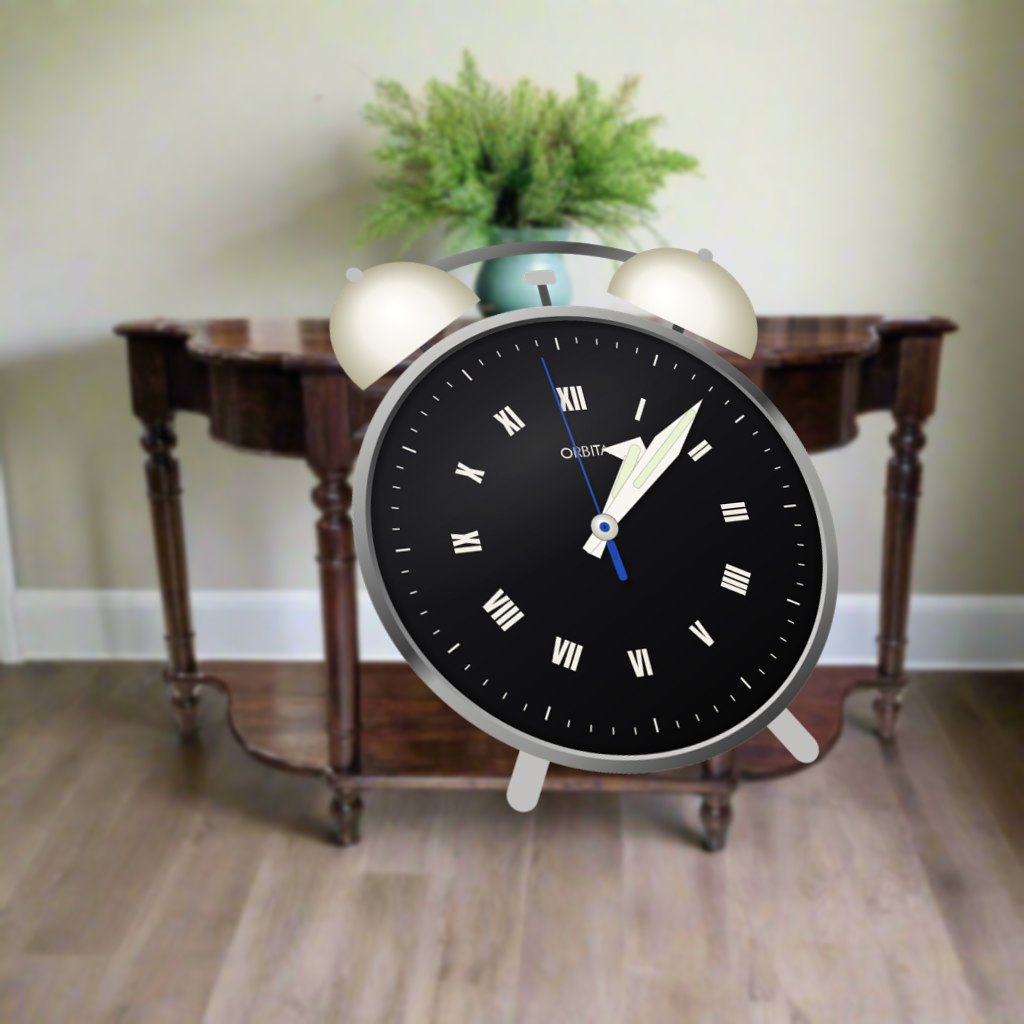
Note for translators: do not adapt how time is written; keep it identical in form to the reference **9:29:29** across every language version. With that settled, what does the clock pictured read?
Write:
**1:07:59**
